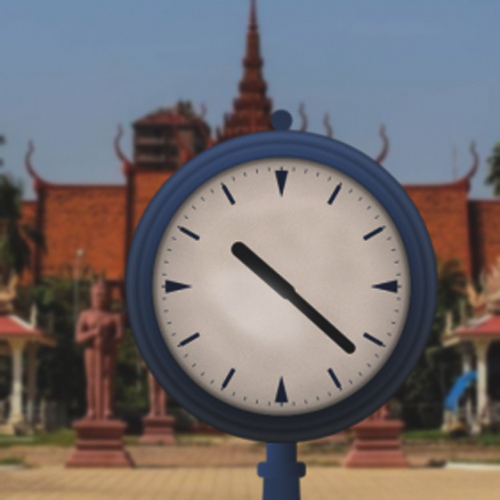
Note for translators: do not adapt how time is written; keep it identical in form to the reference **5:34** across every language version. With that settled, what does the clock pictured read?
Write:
**10:22**
